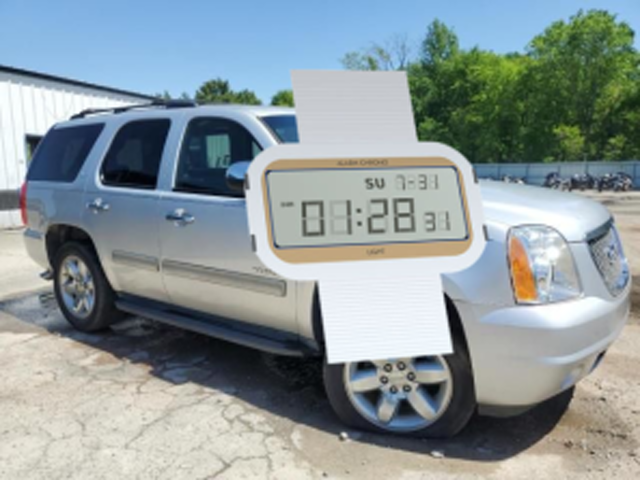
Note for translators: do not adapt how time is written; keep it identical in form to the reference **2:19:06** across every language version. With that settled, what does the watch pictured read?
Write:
**1:28:31**
